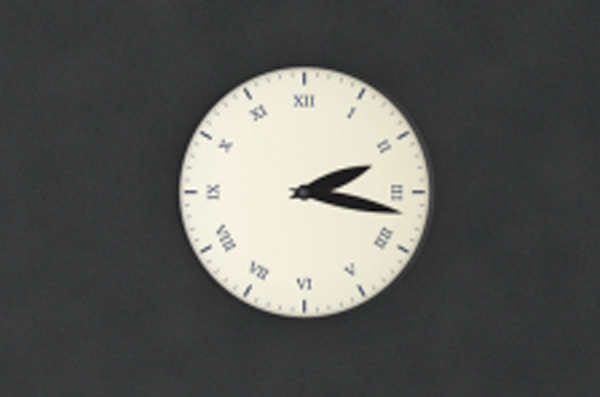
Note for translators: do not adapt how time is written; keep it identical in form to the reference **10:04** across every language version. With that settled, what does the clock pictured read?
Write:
**2:17**
